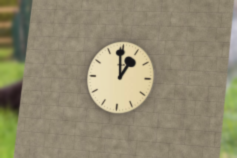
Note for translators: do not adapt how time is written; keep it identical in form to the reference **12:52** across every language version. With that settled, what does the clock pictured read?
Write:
**12:59**
